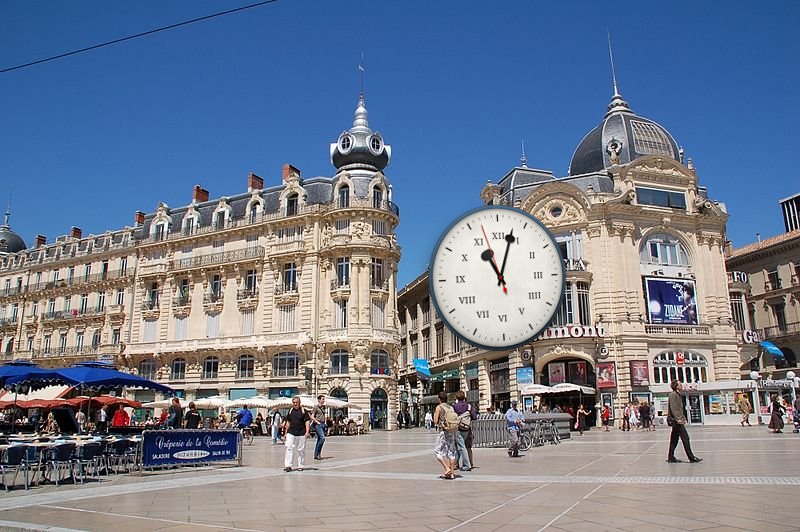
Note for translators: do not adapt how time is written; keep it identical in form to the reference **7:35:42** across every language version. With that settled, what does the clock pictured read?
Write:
**11:02:57**
